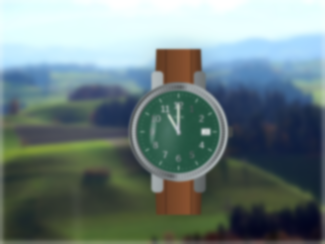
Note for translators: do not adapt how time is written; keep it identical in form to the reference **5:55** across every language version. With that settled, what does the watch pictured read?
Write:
**11:00**
